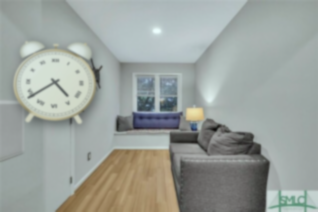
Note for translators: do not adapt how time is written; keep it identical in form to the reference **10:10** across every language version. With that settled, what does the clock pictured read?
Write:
**4:39**
